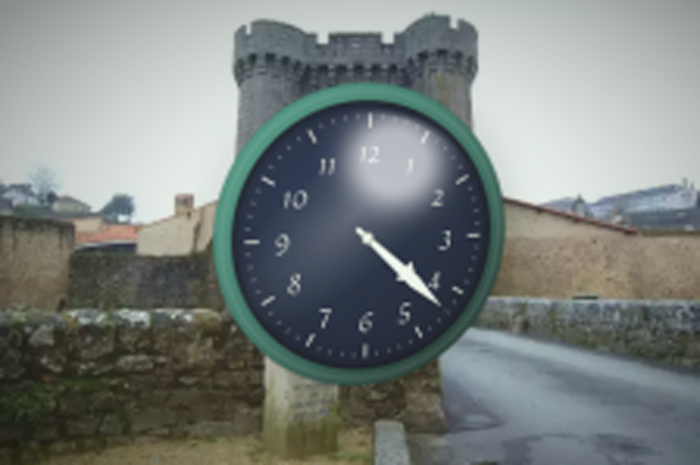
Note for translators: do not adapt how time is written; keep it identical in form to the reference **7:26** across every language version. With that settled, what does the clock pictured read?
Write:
**4:22**
